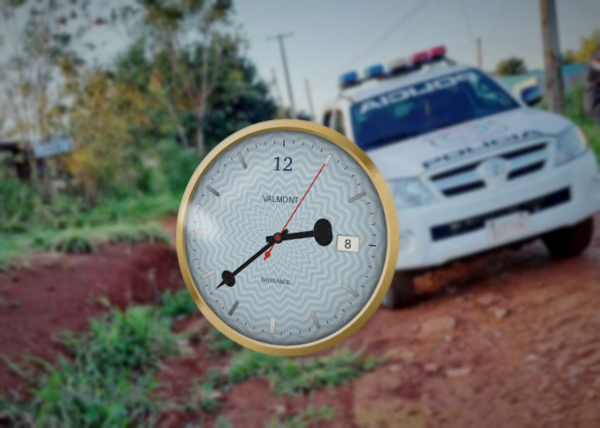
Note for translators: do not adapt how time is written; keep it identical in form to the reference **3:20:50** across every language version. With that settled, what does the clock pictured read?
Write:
**2:38:05**
